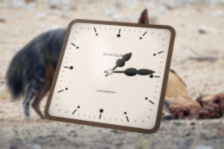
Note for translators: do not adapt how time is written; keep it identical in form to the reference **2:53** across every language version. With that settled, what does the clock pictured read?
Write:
**1:14**
